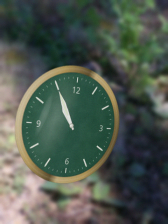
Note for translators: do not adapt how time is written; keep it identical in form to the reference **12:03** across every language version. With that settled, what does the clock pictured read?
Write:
**10:55**
